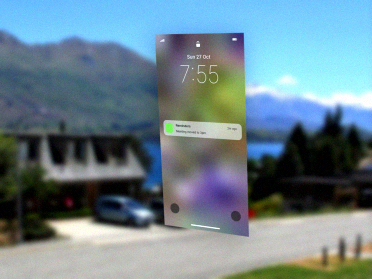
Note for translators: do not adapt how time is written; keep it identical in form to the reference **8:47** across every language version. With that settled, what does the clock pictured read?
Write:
**7:55**
